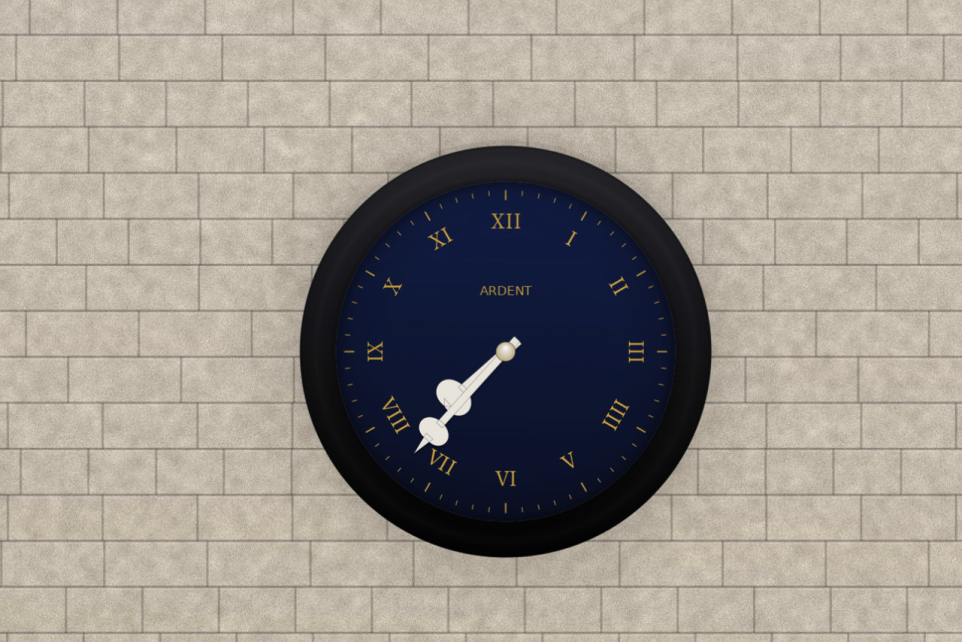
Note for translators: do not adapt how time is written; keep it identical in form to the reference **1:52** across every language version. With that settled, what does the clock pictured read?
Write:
**7:37**
